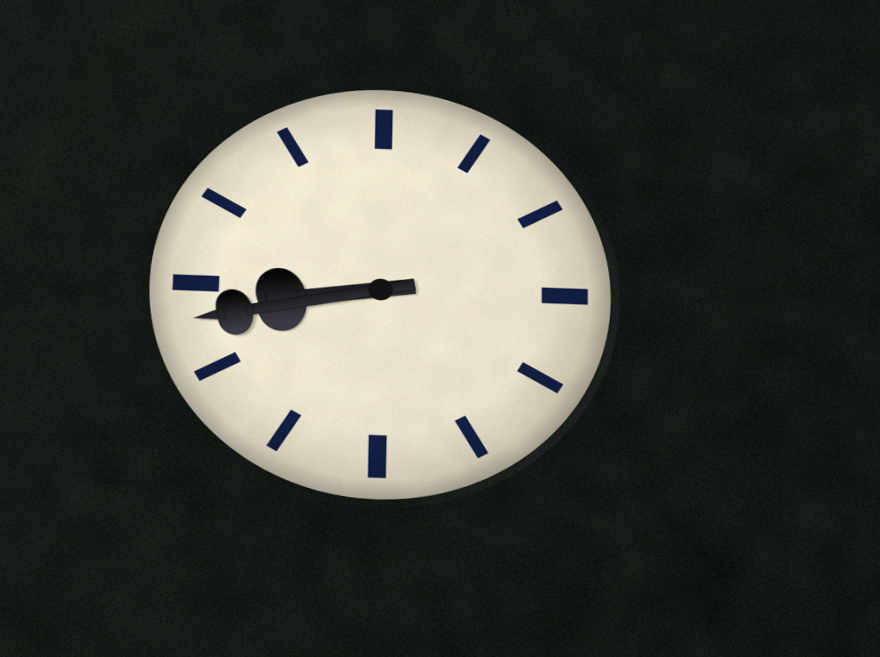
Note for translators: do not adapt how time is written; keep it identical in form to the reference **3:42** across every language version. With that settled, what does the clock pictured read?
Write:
**8:43**
